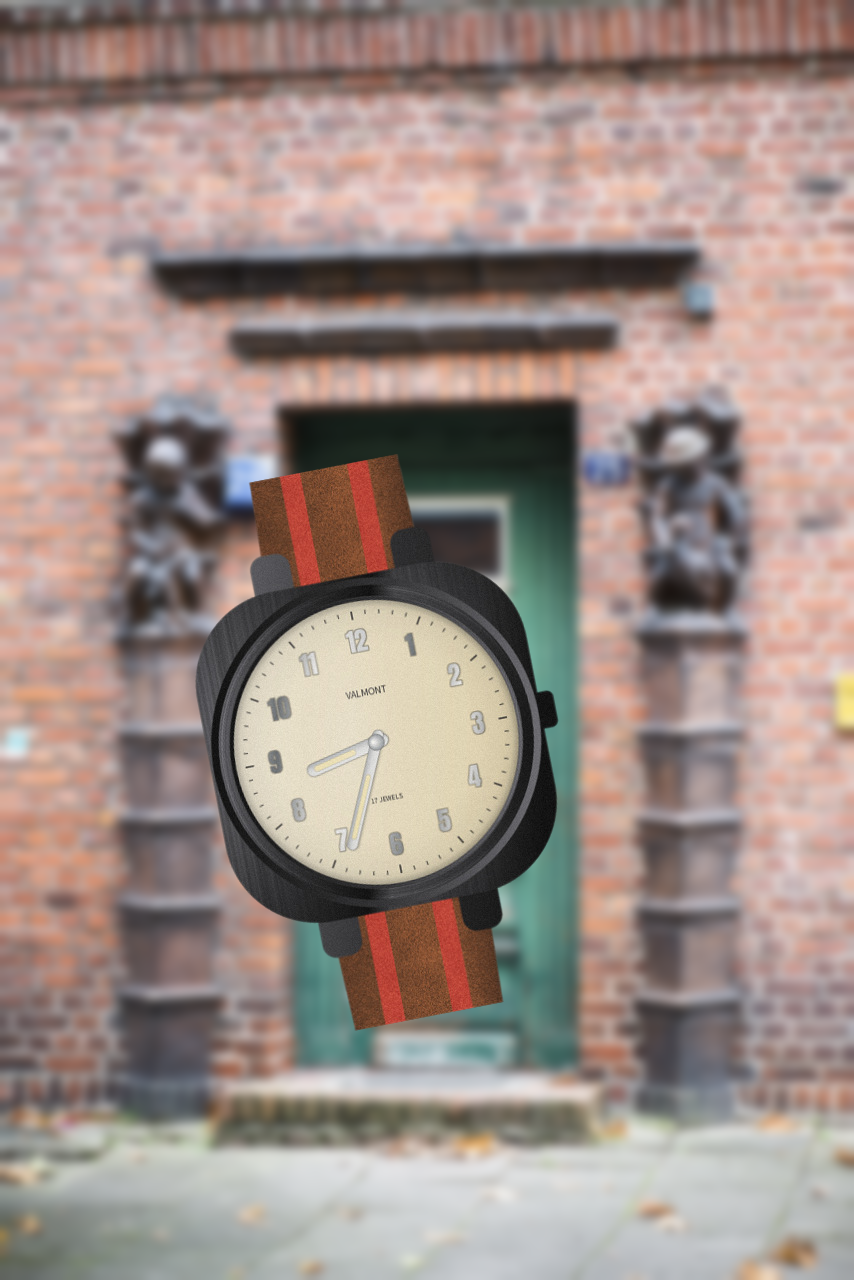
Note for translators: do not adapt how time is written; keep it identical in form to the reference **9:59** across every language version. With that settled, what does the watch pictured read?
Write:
**8:34**
